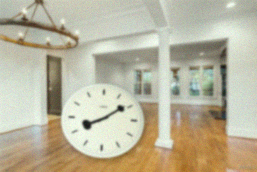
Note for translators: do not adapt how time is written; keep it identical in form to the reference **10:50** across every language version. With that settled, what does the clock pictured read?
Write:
**8:09**
